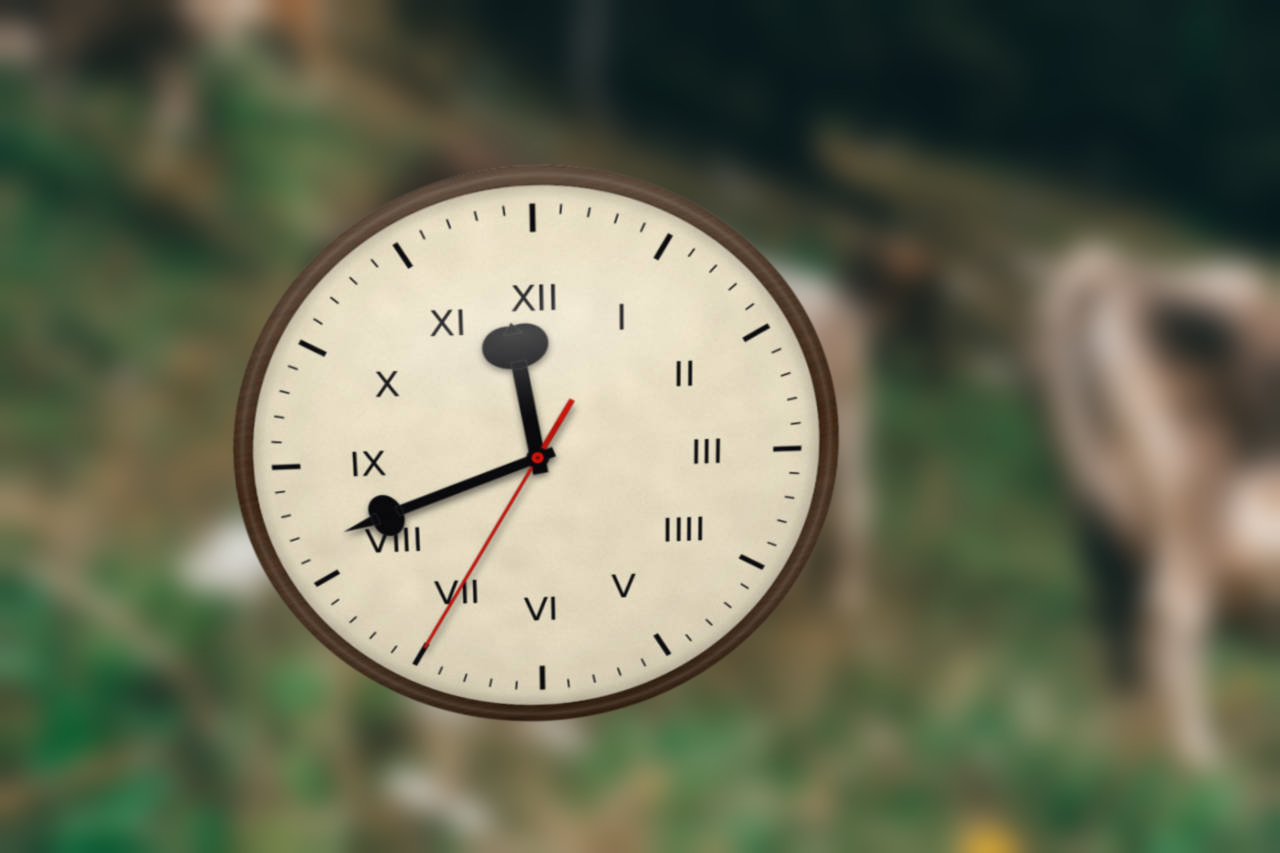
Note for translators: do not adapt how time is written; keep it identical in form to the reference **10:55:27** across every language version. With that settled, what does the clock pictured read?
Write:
**11:41:35**
